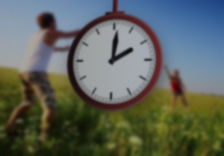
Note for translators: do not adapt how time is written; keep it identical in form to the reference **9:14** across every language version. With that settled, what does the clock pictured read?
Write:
**2:01**
